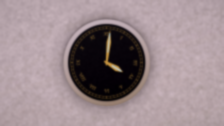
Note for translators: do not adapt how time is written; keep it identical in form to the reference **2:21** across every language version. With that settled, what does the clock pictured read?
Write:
**4:01**
